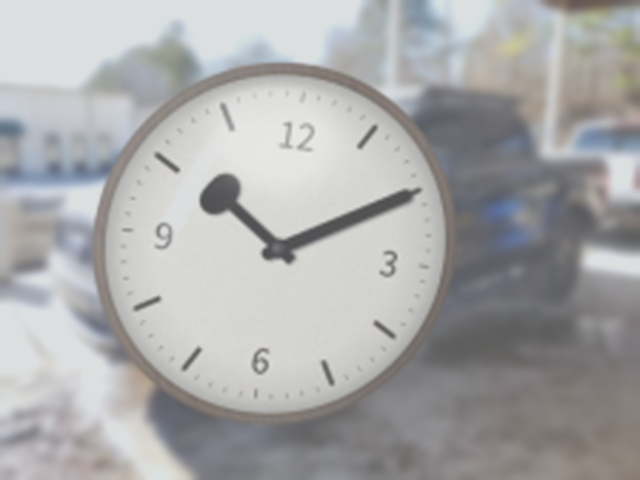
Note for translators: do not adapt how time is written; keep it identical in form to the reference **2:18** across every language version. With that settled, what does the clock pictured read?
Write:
**10:10**
